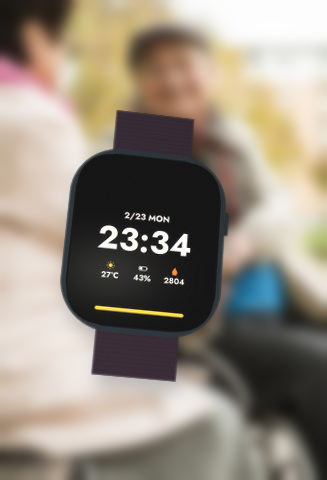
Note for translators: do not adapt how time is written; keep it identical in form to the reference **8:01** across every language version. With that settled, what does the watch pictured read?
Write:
**23:34**
